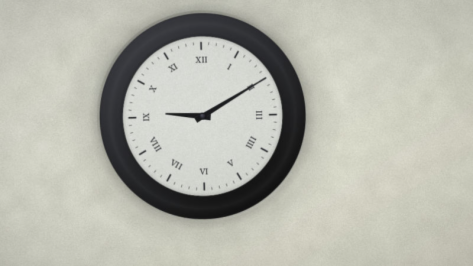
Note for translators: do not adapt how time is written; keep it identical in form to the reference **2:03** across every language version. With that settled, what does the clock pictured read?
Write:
**9:10**
